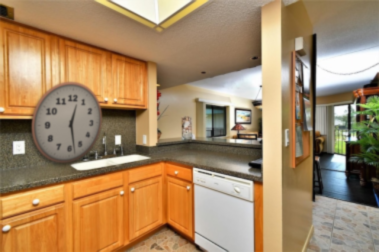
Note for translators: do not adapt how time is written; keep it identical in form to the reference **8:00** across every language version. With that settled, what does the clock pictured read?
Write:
**12:28**
